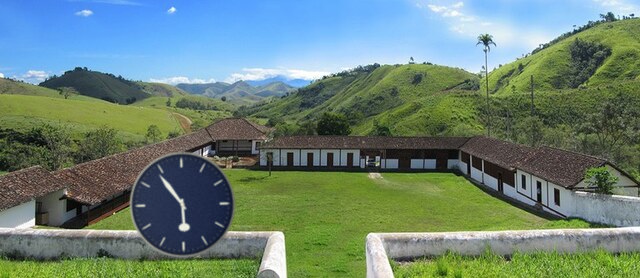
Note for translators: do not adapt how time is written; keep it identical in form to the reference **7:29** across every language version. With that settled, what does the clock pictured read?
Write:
**5:54**
